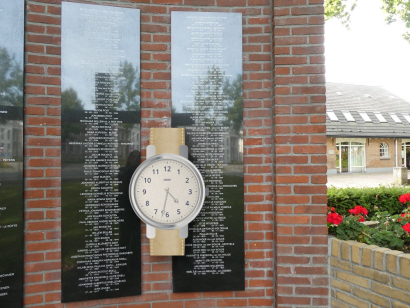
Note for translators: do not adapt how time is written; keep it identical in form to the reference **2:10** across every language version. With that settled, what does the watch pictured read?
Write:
**4:32**
